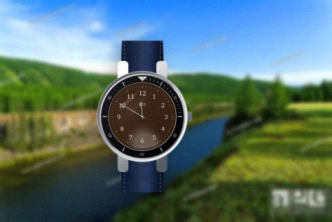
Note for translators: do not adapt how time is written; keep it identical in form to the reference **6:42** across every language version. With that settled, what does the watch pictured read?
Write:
**11:50**
